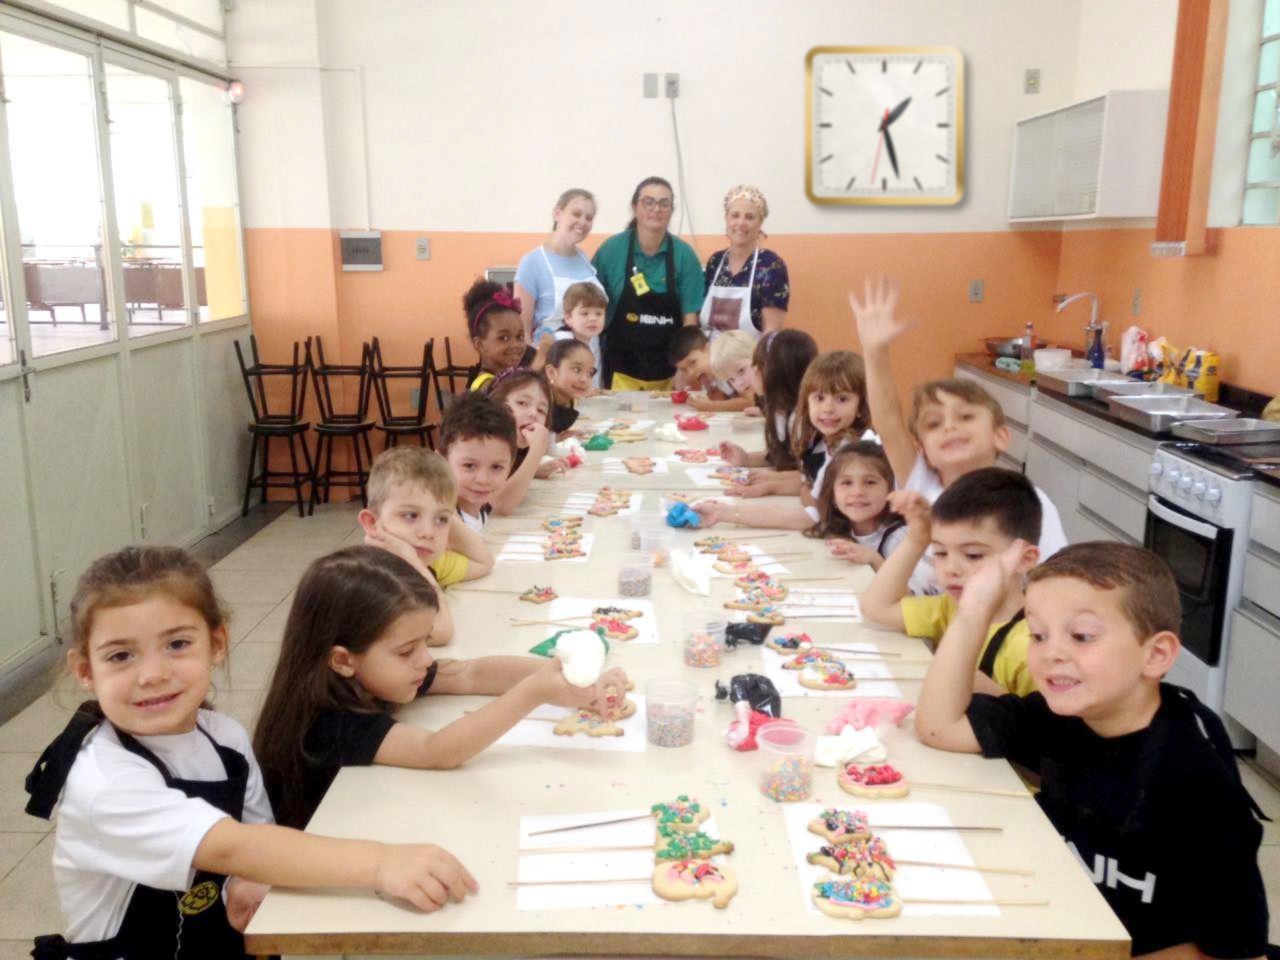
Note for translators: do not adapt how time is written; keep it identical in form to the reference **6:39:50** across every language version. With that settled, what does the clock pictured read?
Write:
**1:27:32**
